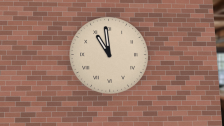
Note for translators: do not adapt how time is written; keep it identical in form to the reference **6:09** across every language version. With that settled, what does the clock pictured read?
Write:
**10:59**
